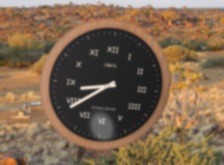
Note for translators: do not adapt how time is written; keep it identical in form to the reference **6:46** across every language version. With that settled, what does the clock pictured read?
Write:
**8:39**
